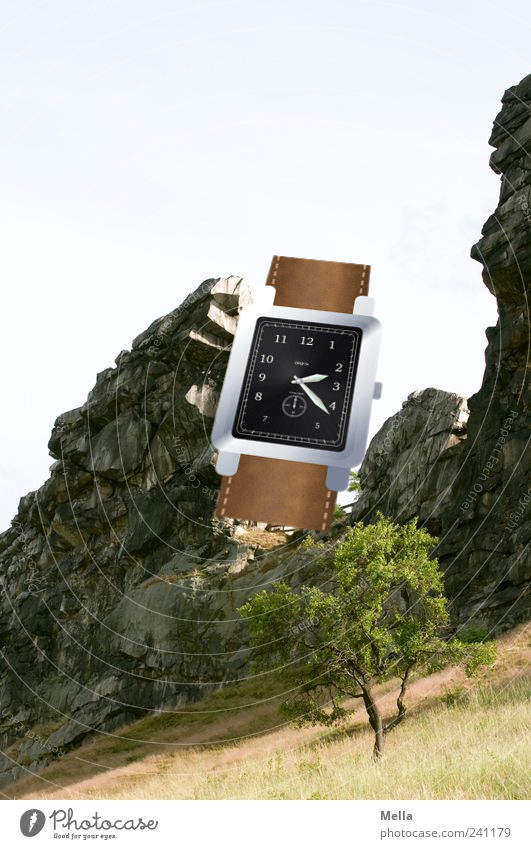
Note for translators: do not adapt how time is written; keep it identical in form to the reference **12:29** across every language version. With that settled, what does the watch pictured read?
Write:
**2:22**
